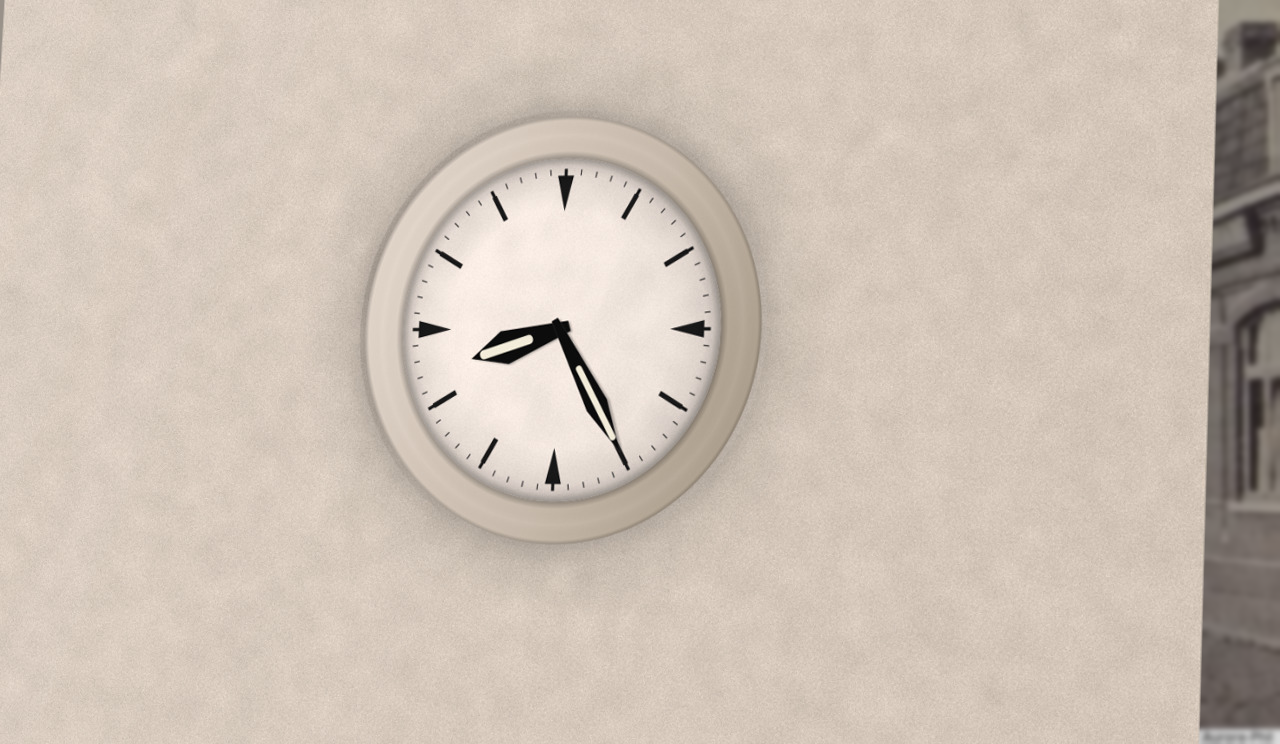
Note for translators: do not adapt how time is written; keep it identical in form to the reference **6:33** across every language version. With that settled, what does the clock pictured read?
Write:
**8:25**
